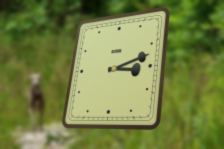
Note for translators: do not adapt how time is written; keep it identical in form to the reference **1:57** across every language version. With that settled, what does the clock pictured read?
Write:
**3:12**
